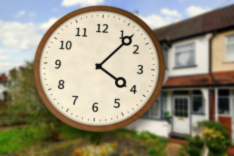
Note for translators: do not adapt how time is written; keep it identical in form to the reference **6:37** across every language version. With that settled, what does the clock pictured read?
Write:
**4:07**
